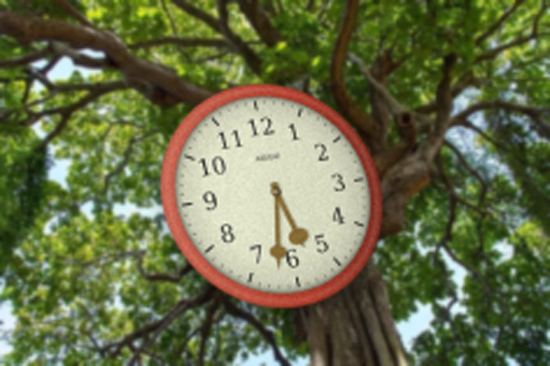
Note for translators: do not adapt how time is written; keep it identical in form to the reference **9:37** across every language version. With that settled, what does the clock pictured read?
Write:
**5:32**
